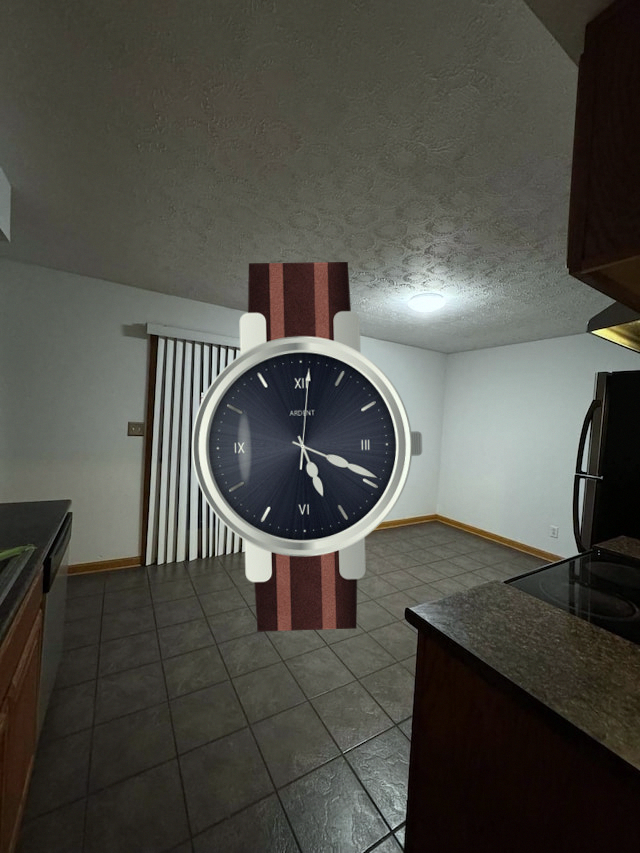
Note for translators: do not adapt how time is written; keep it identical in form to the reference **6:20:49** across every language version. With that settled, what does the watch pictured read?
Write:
**5:19:01**
